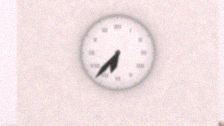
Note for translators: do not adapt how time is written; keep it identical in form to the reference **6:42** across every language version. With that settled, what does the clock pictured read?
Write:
**6:37**
